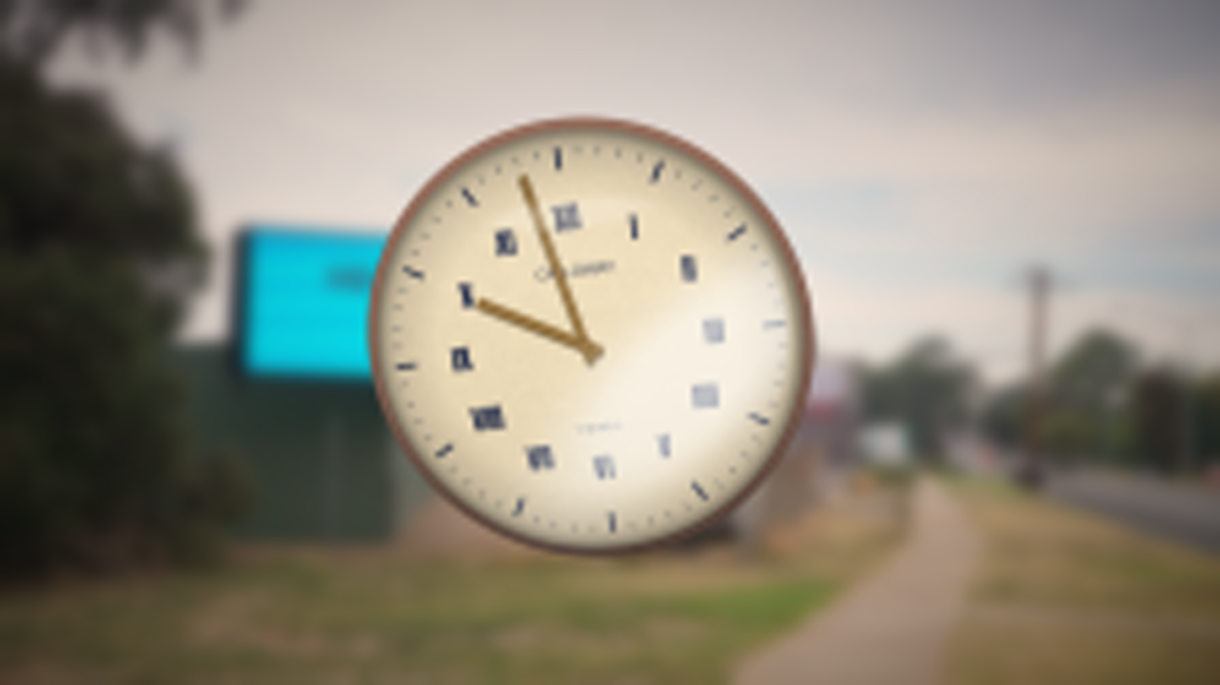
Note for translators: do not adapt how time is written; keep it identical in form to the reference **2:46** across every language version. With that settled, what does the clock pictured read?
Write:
**9:58**
